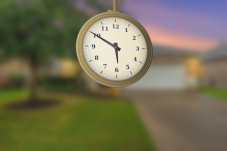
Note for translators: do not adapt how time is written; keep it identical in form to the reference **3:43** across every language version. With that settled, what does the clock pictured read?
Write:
**5:50**
